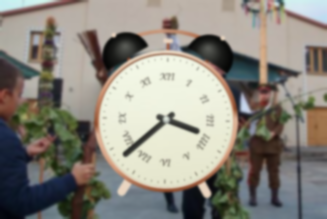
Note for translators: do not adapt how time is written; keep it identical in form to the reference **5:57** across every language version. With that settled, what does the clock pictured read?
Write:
**3:38**
